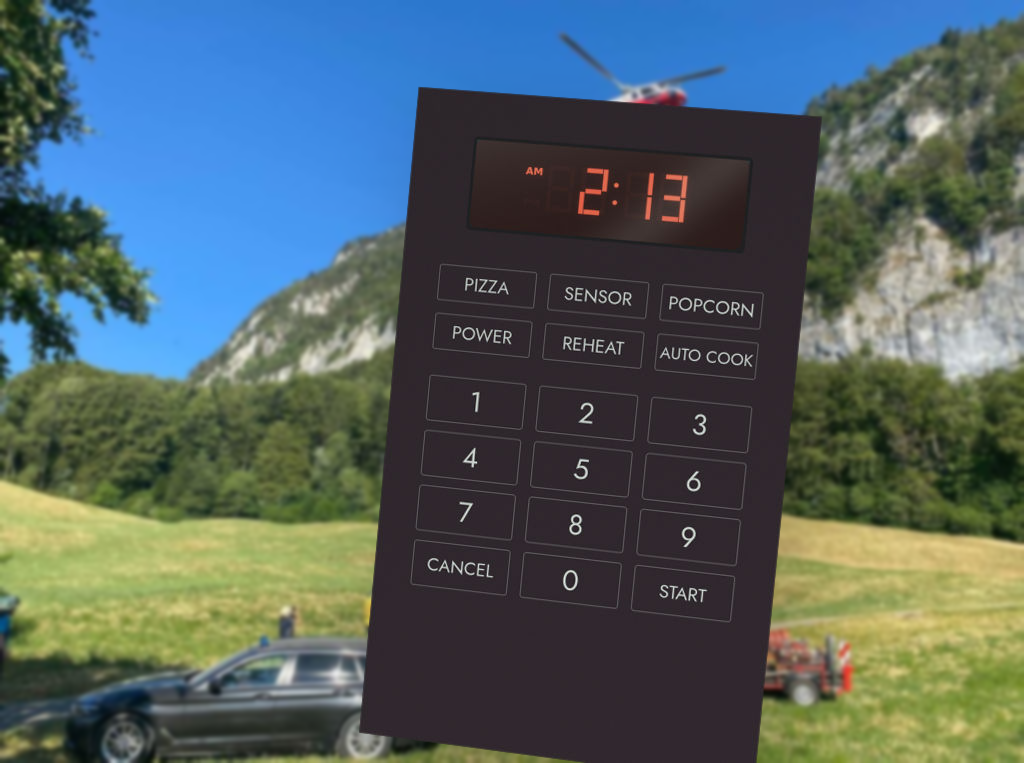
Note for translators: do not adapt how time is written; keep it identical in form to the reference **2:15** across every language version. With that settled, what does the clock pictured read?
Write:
**2:13**
